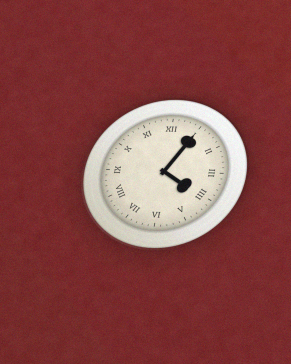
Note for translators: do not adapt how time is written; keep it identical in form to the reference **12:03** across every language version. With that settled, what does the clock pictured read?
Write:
**4:05**
